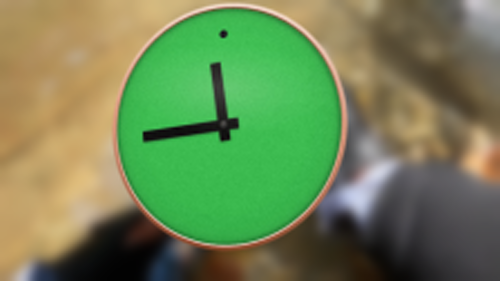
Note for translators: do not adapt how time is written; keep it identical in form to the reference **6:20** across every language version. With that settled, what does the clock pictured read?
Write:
**11:44**
